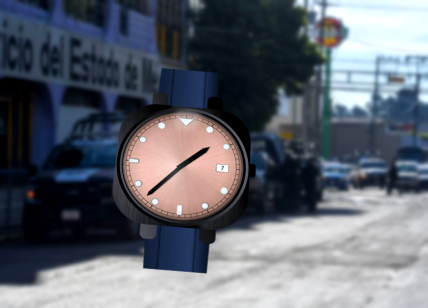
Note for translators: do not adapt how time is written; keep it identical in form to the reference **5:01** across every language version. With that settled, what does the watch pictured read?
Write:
**1:37**
